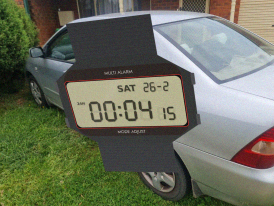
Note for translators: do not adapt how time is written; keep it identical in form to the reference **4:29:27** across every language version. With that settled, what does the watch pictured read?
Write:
**0:04:15**
